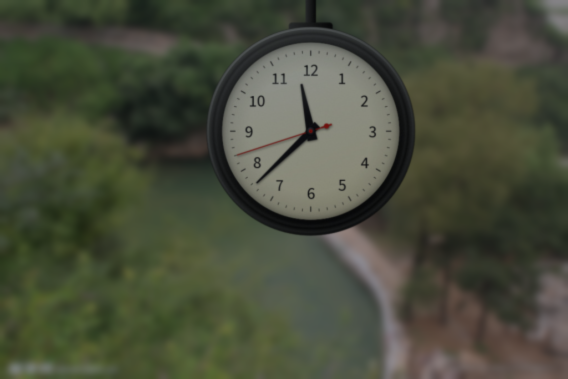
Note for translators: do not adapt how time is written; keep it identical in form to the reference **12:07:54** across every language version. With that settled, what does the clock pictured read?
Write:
**11:37:42**
